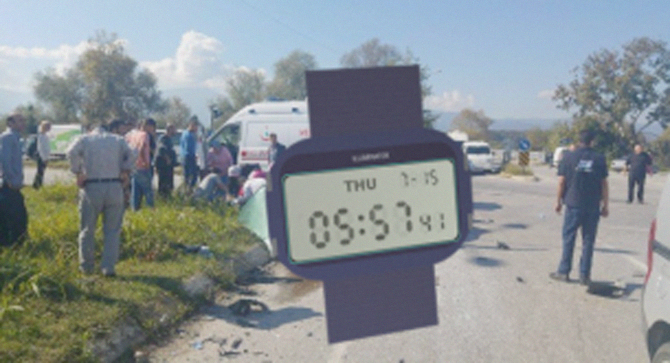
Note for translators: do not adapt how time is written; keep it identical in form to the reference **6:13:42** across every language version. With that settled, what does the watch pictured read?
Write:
**5:57:41**
